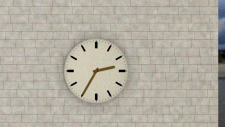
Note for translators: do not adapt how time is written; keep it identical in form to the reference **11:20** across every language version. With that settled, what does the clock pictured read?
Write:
**2:35**
